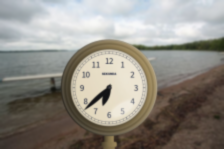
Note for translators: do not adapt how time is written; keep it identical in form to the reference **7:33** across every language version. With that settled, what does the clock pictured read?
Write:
**6:38**
